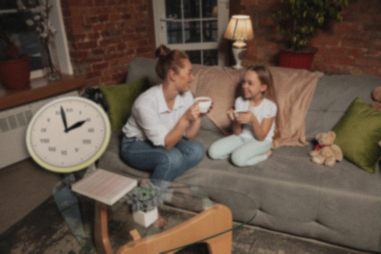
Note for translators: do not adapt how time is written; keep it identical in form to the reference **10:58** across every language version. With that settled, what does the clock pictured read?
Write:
**1:57**
